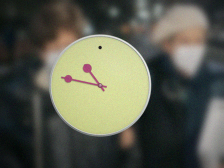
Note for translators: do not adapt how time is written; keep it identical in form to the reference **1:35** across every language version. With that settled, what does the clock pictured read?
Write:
**10:47**
